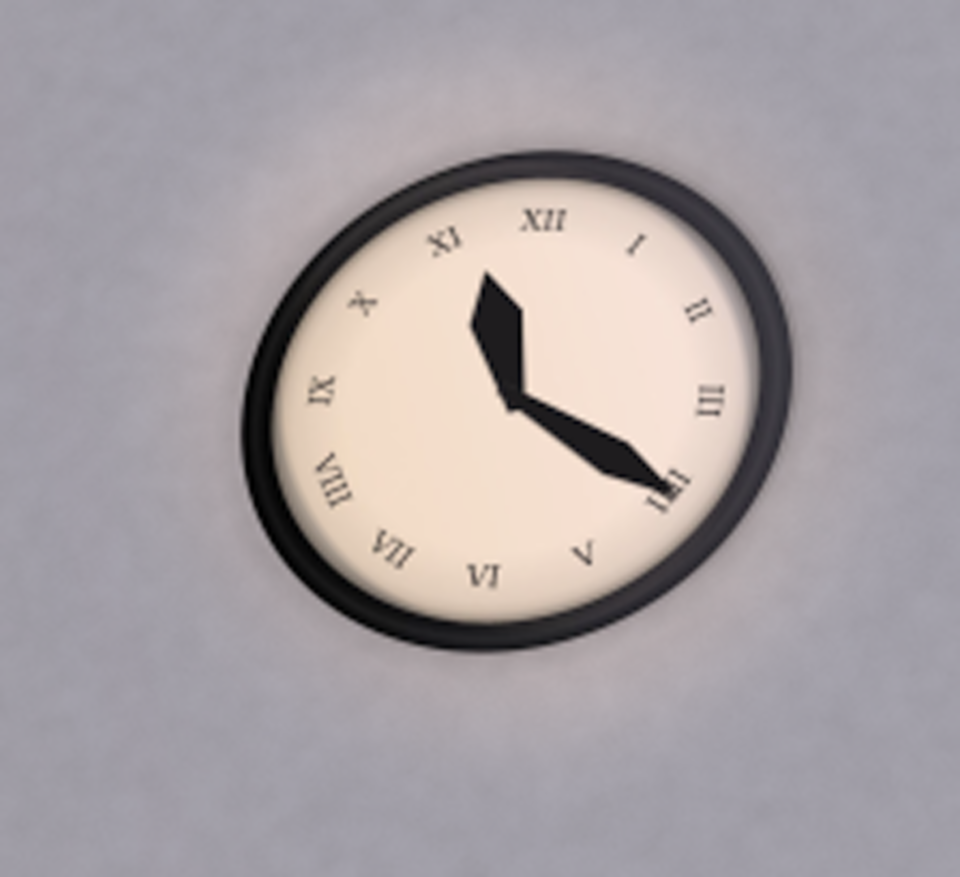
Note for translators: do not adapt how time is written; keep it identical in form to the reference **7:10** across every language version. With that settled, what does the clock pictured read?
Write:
**11:20**
